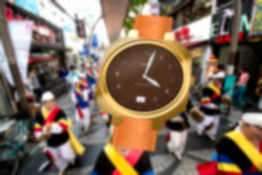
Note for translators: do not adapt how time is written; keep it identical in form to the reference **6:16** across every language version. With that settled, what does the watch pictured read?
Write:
**4:02**
